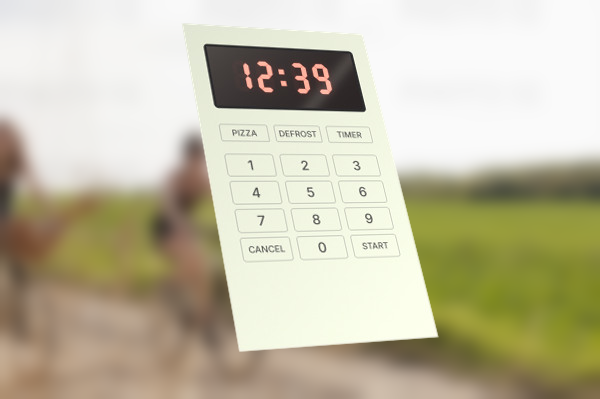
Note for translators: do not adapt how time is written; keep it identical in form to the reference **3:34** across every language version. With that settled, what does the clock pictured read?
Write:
**12:39**
